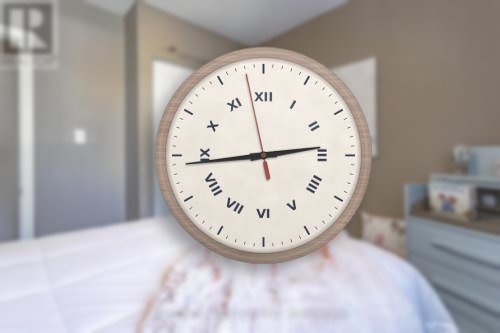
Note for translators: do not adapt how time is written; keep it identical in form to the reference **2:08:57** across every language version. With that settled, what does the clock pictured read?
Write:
**2:43:58**
